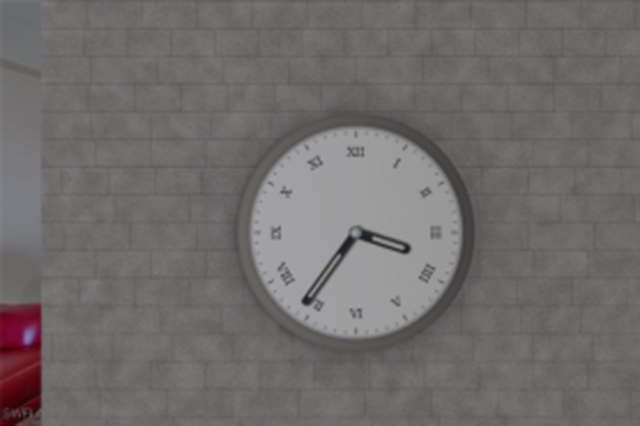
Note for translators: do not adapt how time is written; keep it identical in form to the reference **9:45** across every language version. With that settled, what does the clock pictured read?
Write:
**3:36**
